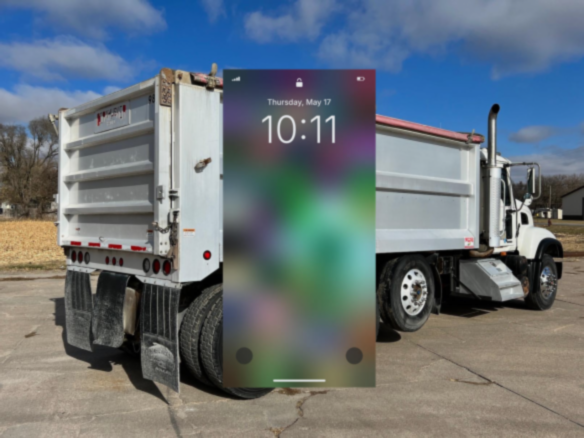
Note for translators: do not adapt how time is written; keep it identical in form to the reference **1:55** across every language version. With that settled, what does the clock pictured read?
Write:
**10:11**
